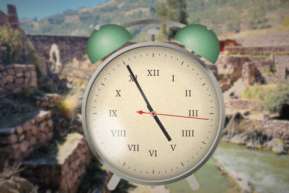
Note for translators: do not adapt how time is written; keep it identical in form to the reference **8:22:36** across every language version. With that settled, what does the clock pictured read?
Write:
**4:55:16**
